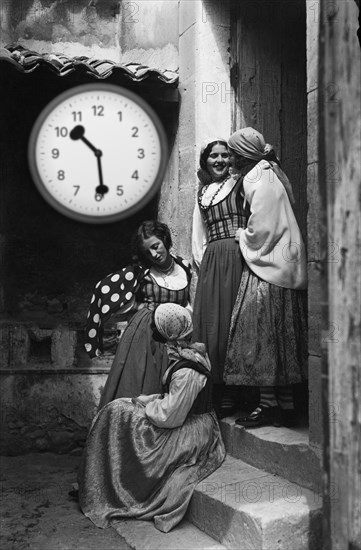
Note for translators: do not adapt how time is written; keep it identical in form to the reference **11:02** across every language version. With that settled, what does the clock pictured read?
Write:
**10:29**
